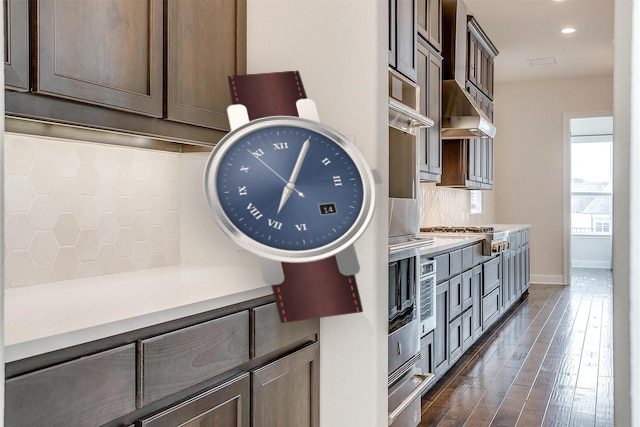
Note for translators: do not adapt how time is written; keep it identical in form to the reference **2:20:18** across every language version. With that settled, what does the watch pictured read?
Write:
**7:04:54**
